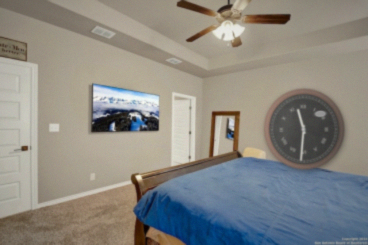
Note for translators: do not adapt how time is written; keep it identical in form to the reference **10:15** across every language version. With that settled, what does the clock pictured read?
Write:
**11:31**
